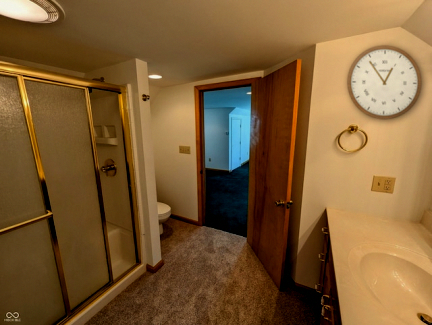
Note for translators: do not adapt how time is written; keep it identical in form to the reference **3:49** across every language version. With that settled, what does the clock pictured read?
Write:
**12:54**
